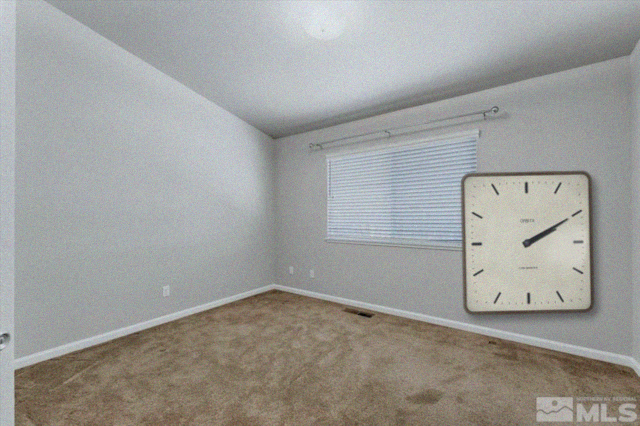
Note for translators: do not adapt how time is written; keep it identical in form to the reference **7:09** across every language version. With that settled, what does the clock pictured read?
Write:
**2:10**
